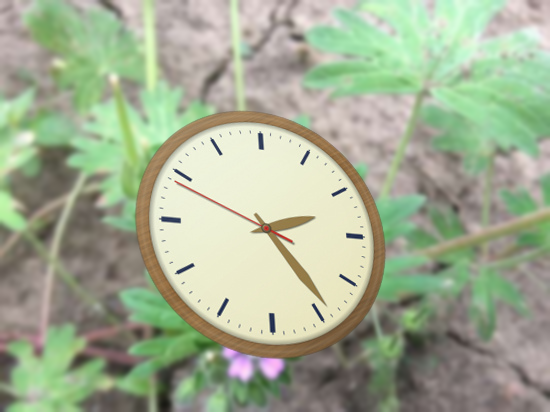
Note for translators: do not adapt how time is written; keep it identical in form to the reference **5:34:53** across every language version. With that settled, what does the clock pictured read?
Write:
**2:23:49**
